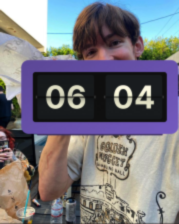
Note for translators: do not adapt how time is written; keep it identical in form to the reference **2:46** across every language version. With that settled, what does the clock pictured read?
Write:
**6:04**
